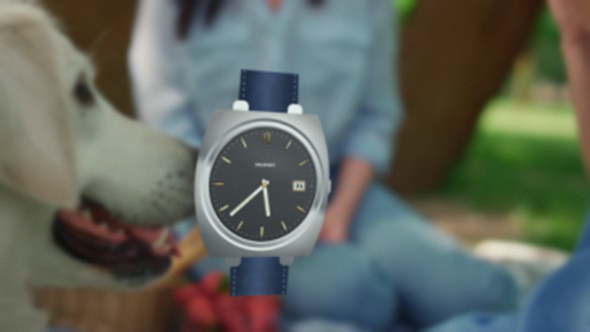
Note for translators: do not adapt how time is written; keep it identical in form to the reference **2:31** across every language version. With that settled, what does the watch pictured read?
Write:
**5:38**
